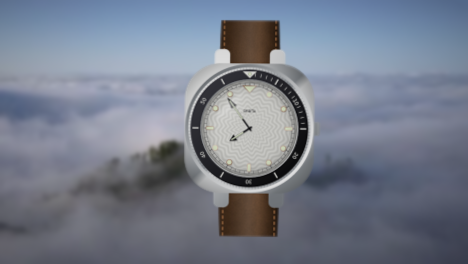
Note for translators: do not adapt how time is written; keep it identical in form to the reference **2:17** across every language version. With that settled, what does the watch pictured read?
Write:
**7:54**
